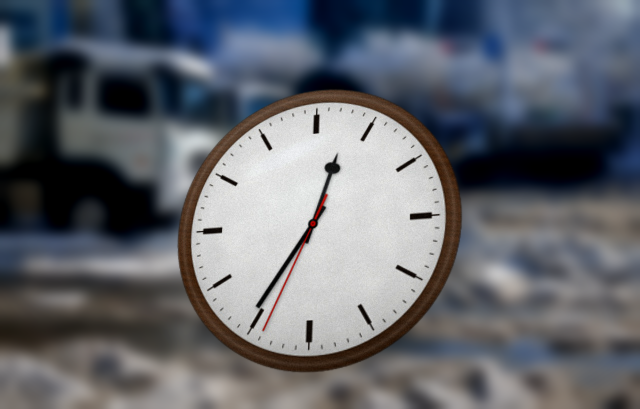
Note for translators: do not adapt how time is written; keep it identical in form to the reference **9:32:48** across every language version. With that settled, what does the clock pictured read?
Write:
**12:35:34**
